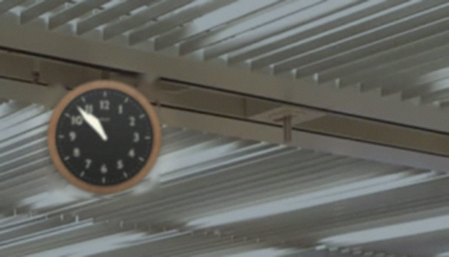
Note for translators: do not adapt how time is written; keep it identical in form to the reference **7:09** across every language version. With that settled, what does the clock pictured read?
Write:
**10:53**
